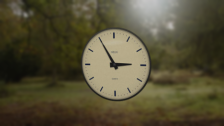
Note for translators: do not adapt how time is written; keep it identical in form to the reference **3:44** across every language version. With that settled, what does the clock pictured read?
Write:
**2:55**
